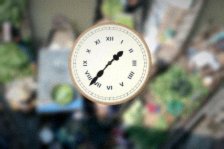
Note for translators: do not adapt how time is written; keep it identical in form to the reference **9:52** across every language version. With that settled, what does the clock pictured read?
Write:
**1:37**
